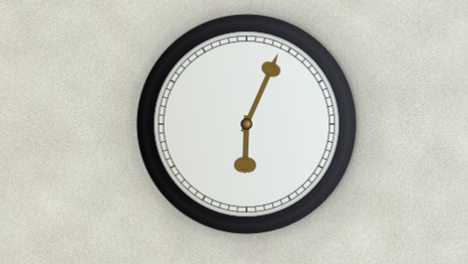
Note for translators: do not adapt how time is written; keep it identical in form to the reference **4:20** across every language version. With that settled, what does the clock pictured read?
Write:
**6:04**
